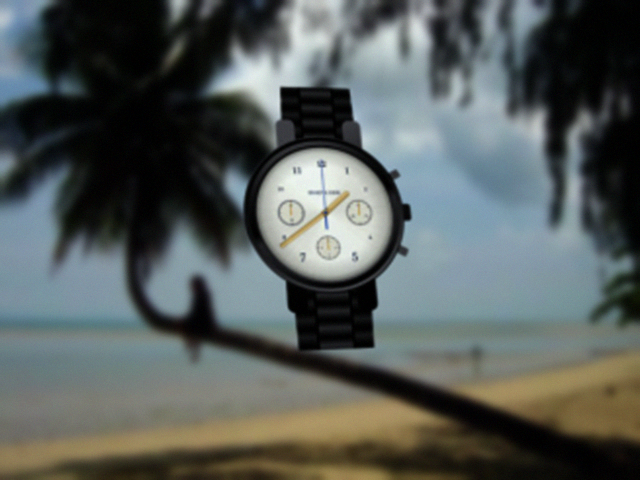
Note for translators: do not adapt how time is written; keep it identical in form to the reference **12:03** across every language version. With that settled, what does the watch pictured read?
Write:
**1:39**
